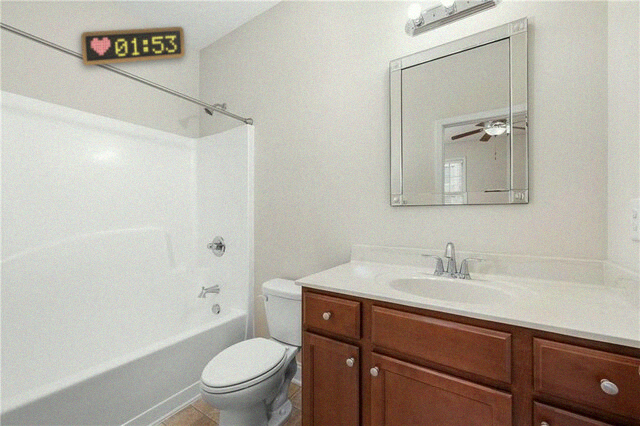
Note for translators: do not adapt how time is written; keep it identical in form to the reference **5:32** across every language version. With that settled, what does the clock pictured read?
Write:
**1:53**
